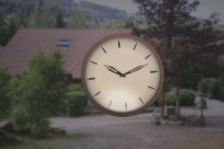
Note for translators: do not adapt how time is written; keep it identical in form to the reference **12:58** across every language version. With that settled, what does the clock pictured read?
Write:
**10:12**
